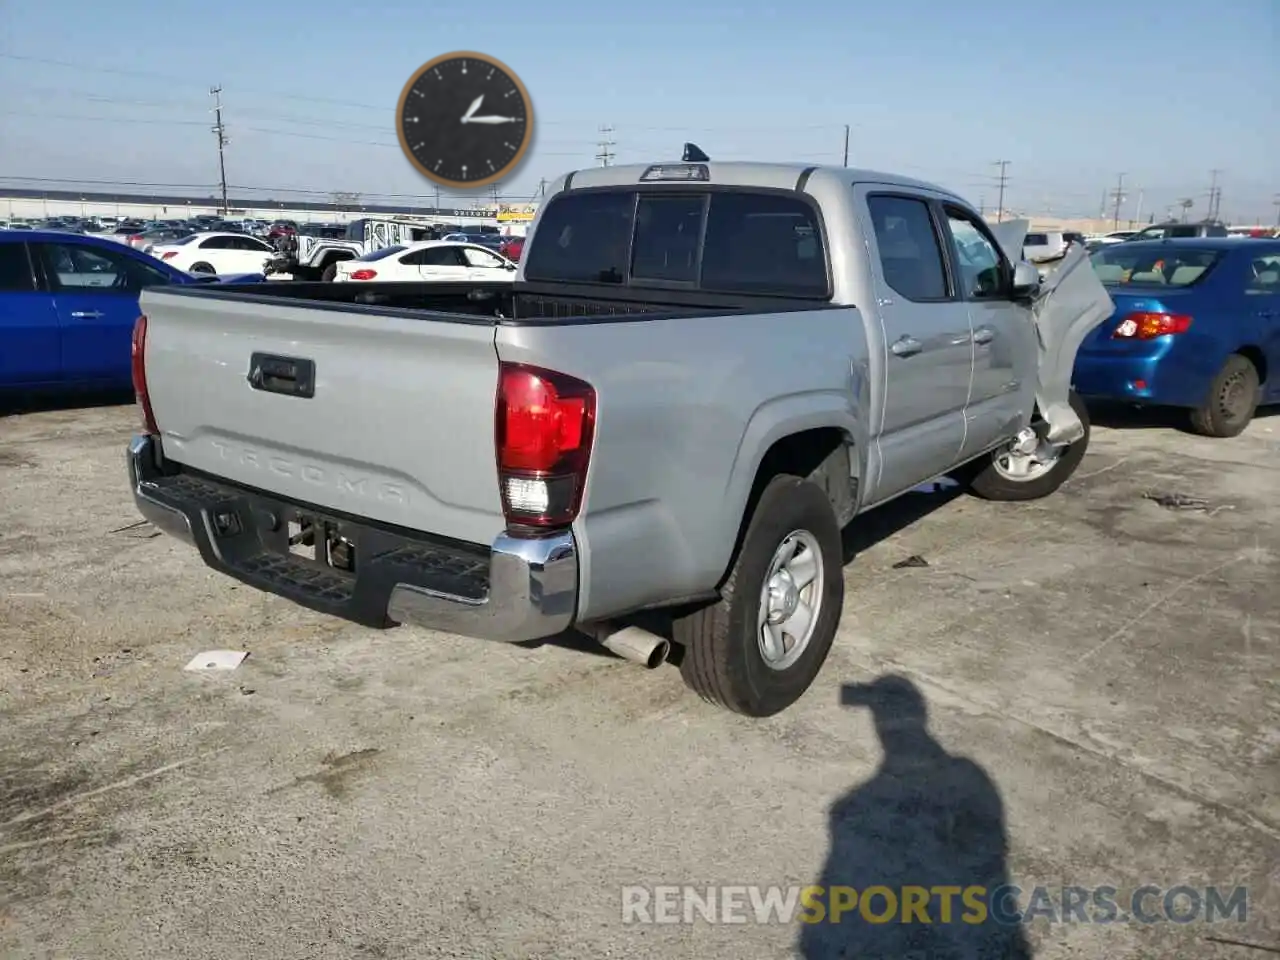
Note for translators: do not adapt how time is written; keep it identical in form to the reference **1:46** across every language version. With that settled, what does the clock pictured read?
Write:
**1:15**
